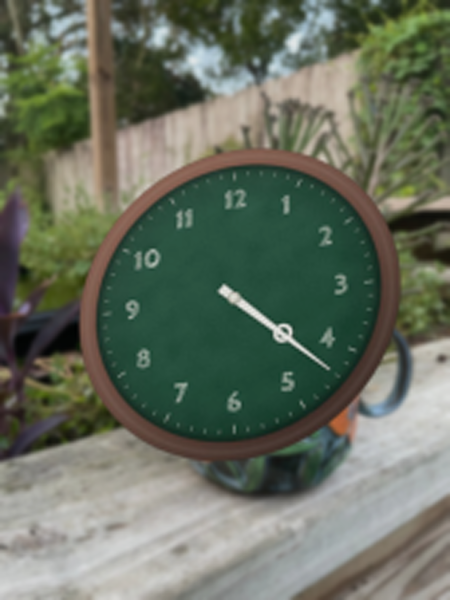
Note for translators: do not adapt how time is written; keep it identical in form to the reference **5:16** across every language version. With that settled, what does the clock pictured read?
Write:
**4:22**
